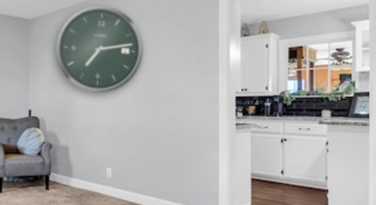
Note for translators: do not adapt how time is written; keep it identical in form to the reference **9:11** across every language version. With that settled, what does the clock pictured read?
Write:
**7:13**
